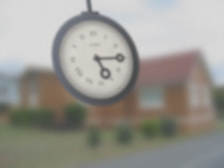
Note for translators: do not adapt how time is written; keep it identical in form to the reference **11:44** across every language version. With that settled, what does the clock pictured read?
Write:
**5:15**
